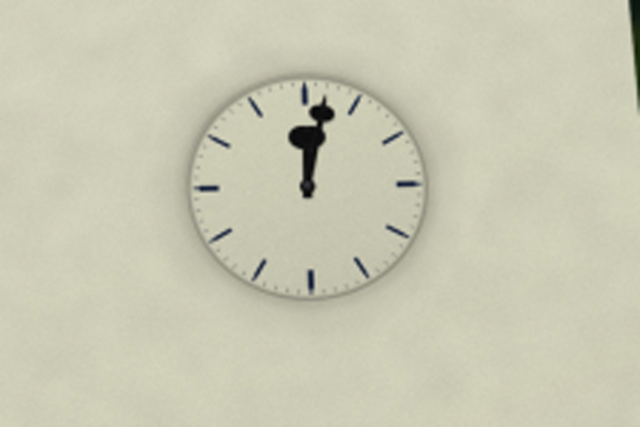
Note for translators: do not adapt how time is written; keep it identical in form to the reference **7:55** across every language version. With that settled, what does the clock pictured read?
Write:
**12:02**
